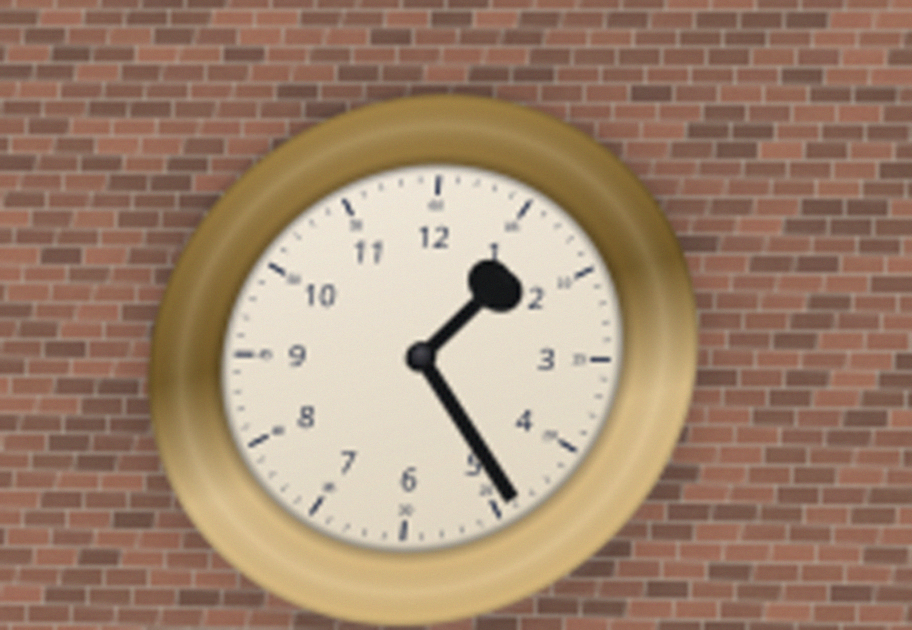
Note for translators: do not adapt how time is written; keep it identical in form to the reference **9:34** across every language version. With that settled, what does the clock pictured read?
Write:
**1:24**
